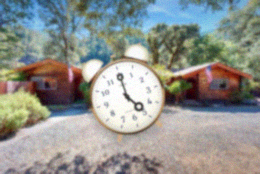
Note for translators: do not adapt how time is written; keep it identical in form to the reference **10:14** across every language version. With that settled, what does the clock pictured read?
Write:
**5:00**
